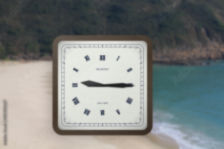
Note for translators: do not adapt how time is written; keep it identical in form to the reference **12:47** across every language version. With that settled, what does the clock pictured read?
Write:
**9:15**
